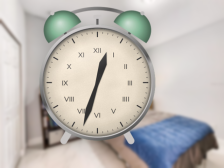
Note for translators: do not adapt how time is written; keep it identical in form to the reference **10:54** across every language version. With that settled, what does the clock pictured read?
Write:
**12:33**
